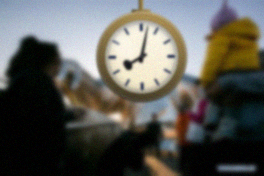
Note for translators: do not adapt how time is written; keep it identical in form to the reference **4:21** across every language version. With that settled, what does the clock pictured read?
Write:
**8:02**
